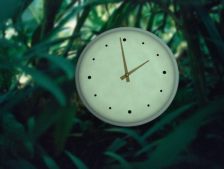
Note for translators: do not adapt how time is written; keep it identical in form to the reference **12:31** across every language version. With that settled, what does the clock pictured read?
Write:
**1:59**
